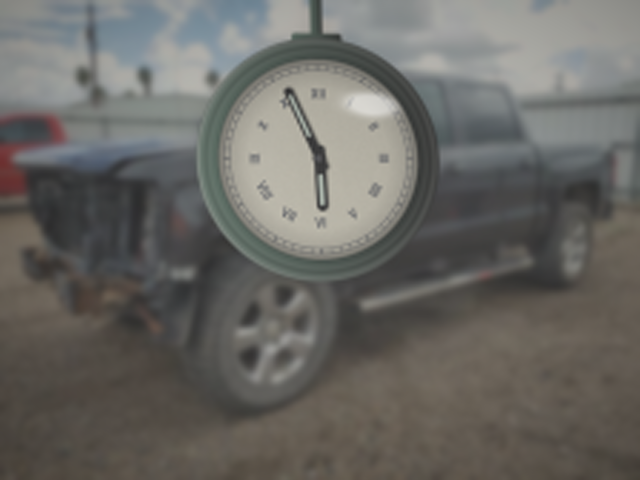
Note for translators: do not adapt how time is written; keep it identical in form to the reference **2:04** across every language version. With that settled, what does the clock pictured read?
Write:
**5:56**
